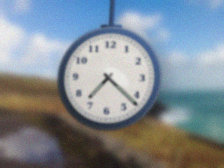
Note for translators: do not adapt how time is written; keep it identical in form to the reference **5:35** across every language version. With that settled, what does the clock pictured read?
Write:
**7:22**
